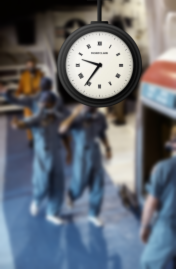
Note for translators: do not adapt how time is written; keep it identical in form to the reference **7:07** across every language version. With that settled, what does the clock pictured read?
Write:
**9:36**
